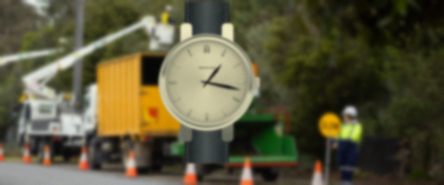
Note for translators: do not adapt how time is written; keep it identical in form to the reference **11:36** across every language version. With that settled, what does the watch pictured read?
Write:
**1:17**
